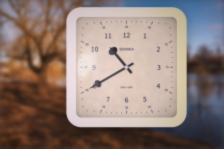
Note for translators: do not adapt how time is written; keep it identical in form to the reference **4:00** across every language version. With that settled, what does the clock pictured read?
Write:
**10:40**
